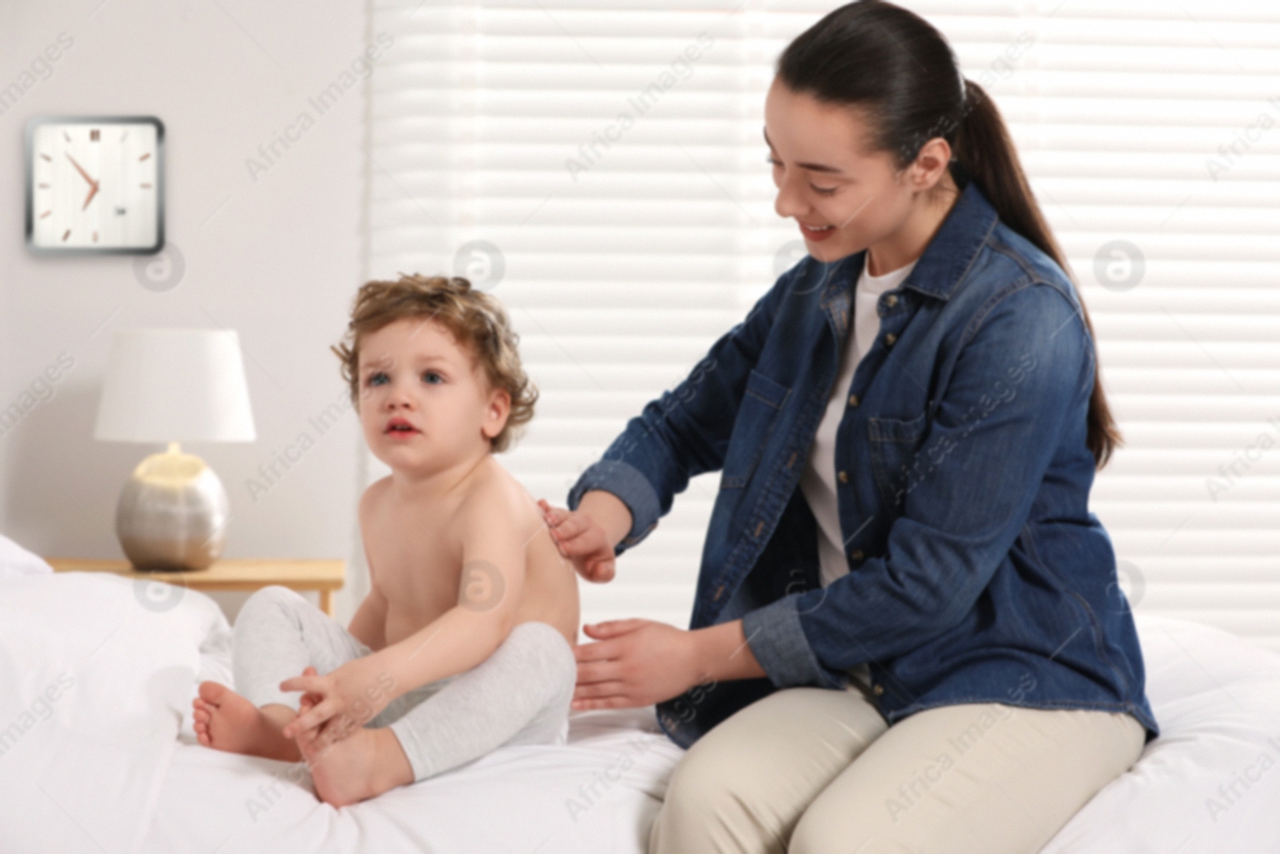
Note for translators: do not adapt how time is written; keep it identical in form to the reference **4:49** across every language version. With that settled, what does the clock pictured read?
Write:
**6:53**
